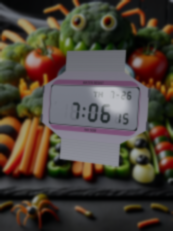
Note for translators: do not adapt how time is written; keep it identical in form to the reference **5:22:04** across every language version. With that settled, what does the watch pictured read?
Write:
**7:06:15**
